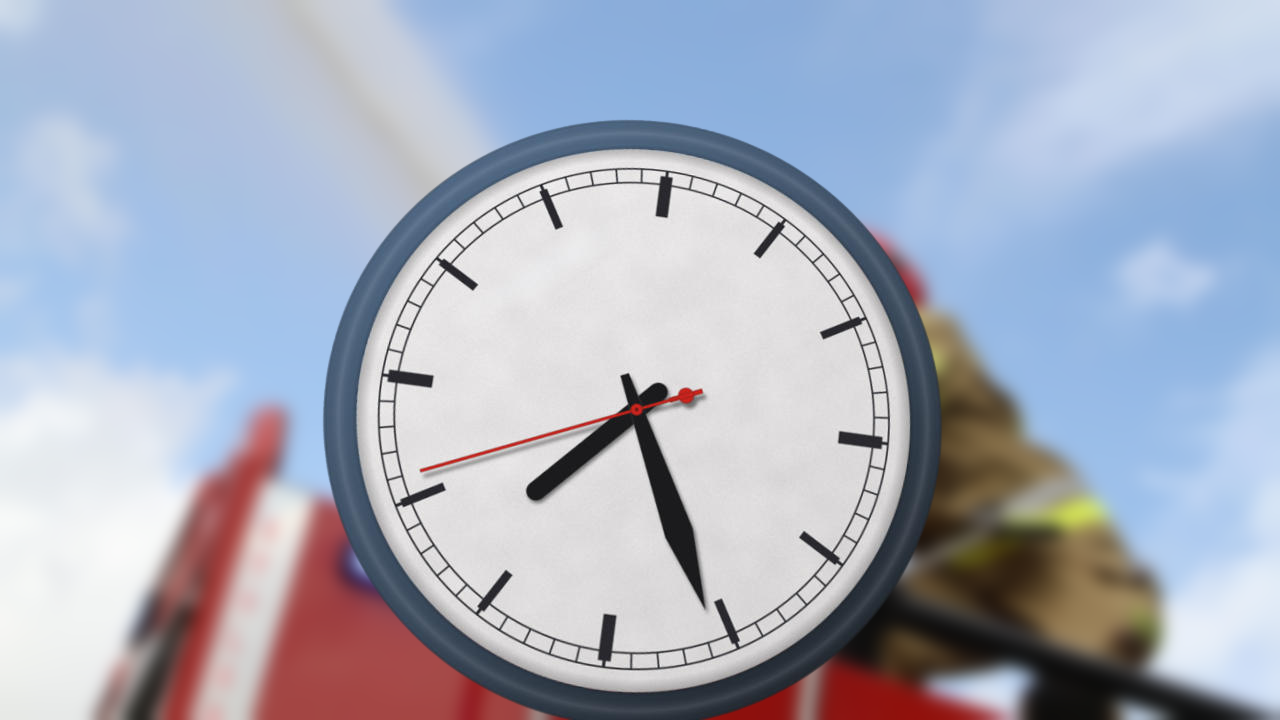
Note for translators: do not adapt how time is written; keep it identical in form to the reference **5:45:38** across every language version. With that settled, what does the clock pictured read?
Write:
**7:25:41**
